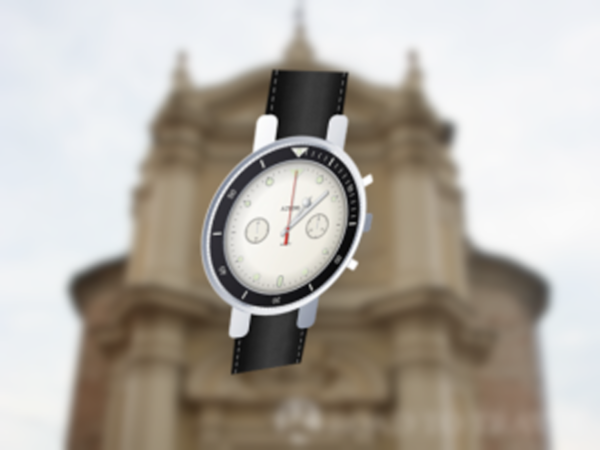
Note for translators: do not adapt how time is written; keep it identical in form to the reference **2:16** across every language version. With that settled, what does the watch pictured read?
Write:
**1:08**
